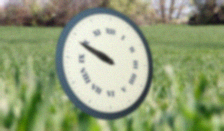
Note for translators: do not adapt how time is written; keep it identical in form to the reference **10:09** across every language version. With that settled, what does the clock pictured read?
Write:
**9:49**
